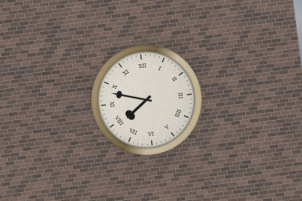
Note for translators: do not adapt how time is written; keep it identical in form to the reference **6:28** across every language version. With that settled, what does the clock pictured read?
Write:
**7:48**
